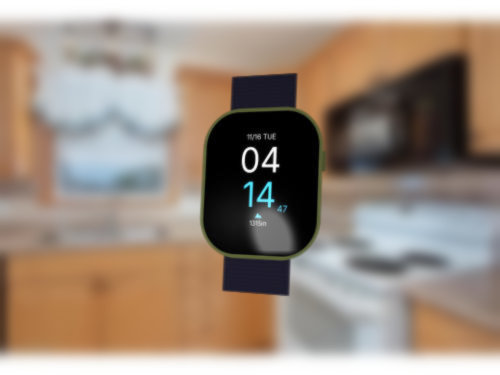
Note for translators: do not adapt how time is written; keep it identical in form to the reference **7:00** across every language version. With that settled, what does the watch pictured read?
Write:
**4:14**
